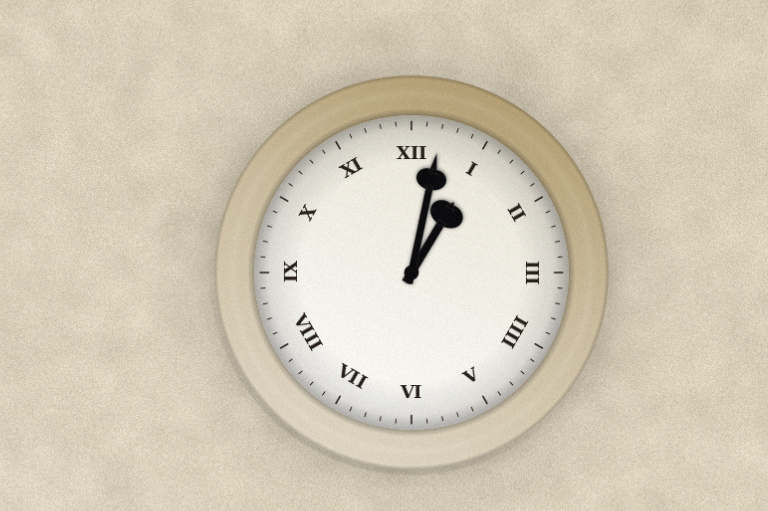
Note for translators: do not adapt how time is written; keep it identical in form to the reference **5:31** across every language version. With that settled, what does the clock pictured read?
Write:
**1:02**
